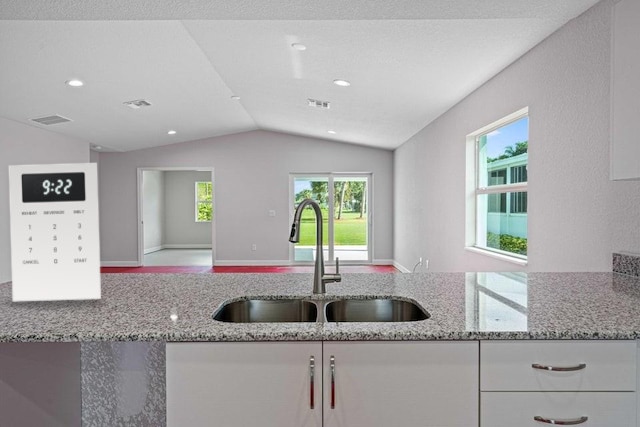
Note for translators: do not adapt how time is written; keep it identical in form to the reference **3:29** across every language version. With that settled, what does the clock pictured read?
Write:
**9:22**
